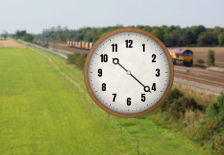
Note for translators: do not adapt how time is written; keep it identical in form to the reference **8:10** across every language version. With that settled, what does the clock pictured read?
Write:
**10:22**
